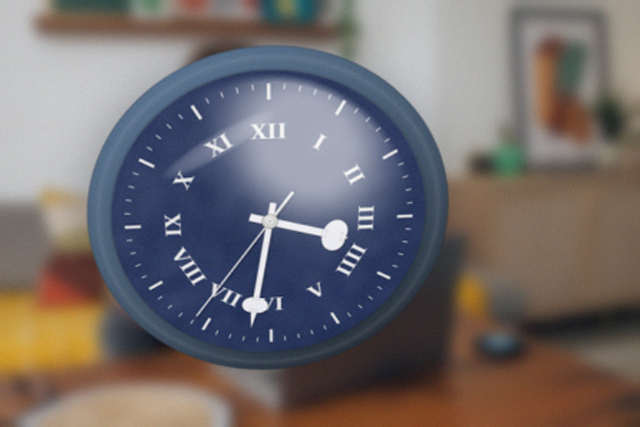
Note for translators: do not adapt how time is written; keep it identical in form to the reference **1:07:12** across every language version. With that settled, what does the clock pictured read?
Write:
**3:31:36**
